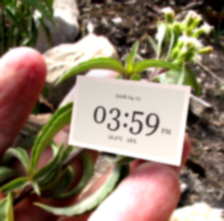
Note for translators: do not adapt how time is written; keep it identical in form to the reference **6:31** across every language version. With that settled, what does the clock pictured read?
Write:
**3:59**
